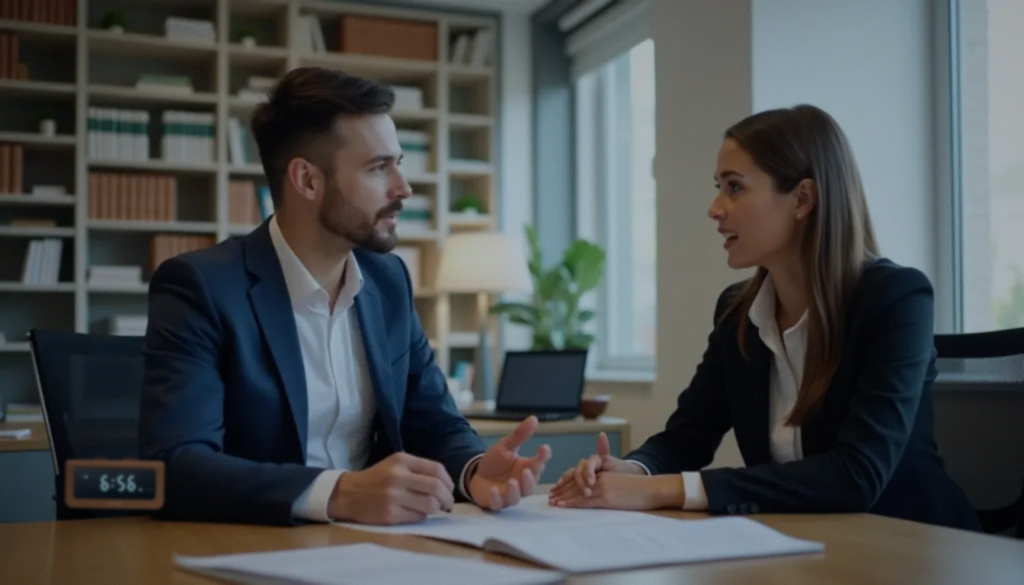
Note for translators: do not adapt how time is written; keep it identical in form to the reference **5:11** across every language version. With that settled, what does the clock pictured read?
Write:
**6:56**
